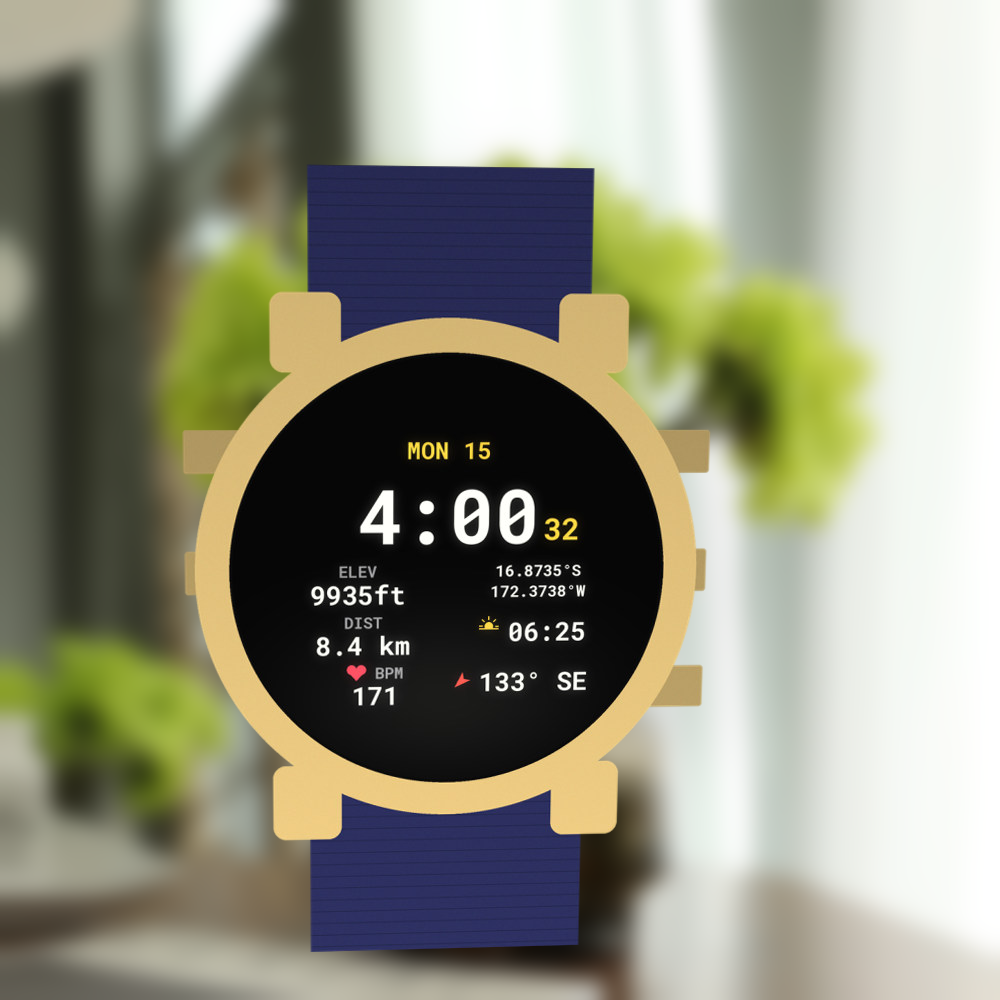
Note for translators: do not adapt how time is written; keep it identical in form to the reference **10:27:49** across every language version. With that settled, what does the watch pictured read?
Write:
**4:00:32**
